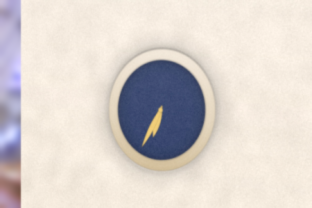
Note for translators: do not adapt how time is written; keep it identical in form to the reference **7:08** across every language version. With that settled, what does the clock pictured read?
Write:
**6:35**
